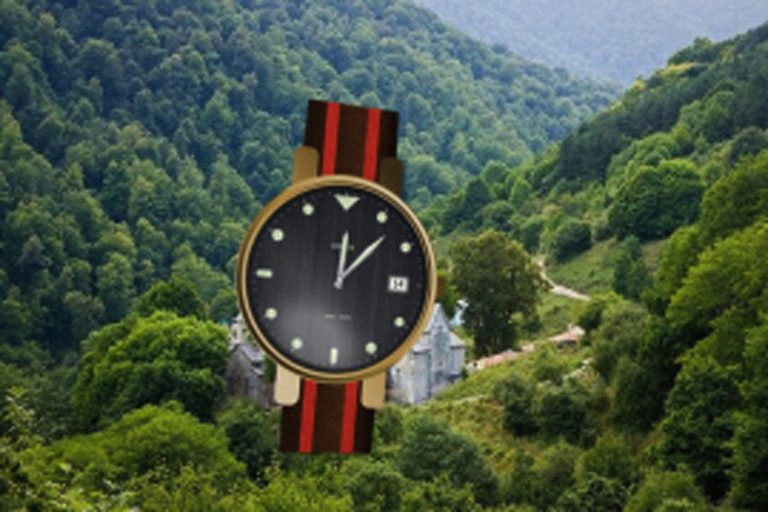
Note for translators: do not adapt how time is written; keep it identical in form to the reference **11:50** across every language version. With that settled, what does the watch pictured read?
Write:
**12:07**
